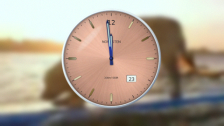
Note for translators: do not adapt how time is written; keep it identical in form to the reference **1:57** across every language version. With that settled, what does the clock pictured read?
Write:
**11:59**
